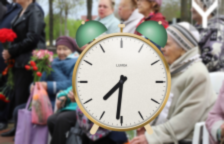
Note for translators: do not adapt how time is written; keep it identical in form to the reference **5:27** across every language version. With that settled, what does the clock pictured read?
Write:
**7:31**
